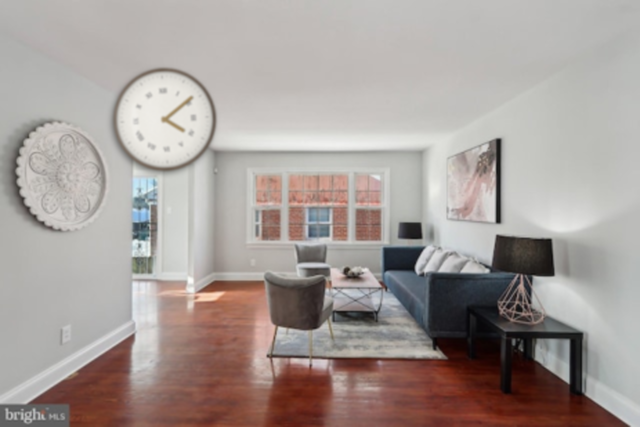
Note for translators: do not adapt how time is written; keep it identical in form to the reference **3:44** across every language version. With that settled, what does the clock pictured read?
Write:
**4:09**
